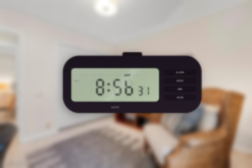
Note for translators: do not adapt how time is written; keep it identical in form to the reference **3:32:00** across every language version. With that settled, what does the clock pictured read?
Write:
**8:56:31**
